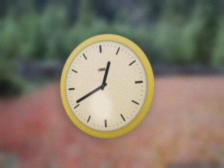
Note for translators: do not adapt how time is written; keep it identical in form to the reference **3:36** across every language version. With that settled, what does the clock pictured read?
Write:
**12:41**
